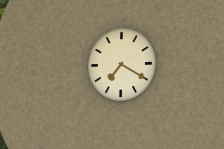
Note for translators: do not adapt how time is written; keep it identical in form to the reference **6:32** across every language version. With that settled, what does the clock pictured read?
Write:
**7:20**
